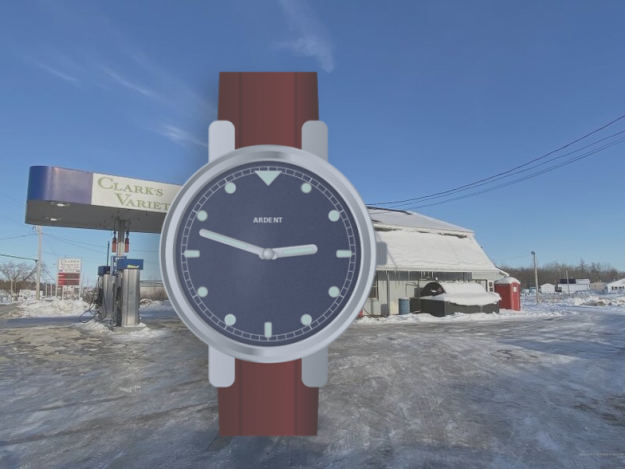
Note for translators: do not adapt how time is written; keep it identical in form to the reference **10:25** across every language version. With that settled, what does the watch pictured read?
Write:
**2:48**
